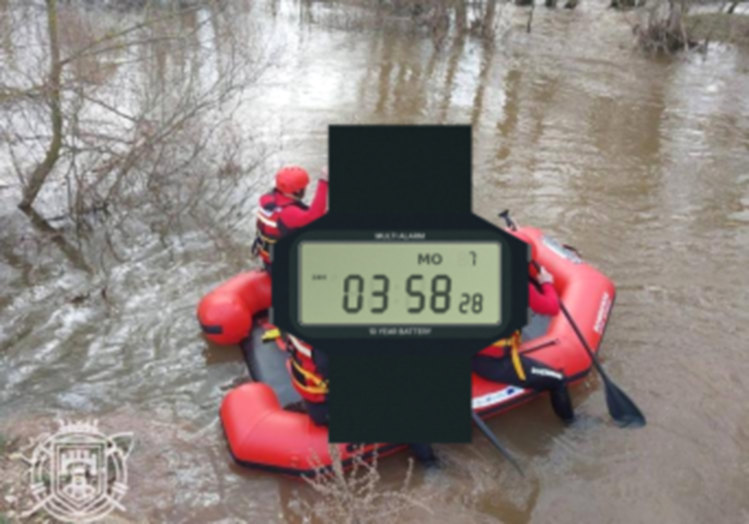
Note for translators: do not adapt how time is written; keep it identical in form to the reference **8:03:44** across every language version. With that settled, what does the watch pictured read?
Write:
**3:58:28**
